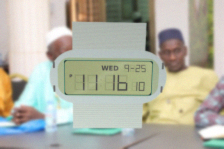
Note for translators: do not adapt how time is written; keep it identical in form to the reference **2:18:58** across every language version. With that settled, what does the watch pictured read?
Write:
**11:16:10**
